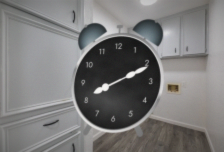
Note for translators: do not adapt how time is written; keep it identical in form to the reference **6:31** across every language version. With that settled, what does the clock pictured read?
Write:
**8:11**
